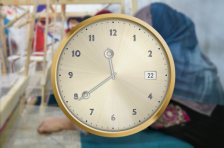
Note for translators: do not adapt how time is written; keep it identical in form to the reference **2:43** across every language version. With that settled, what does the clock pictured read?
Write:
**11:39**
